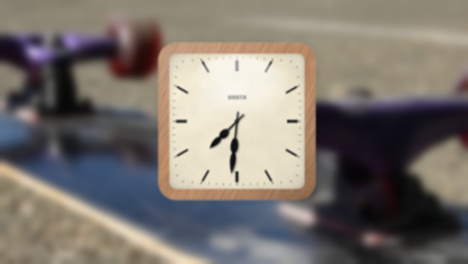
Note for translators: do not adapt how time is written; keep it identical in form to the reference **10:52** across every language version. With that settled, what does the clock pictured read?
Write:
**7:31**
